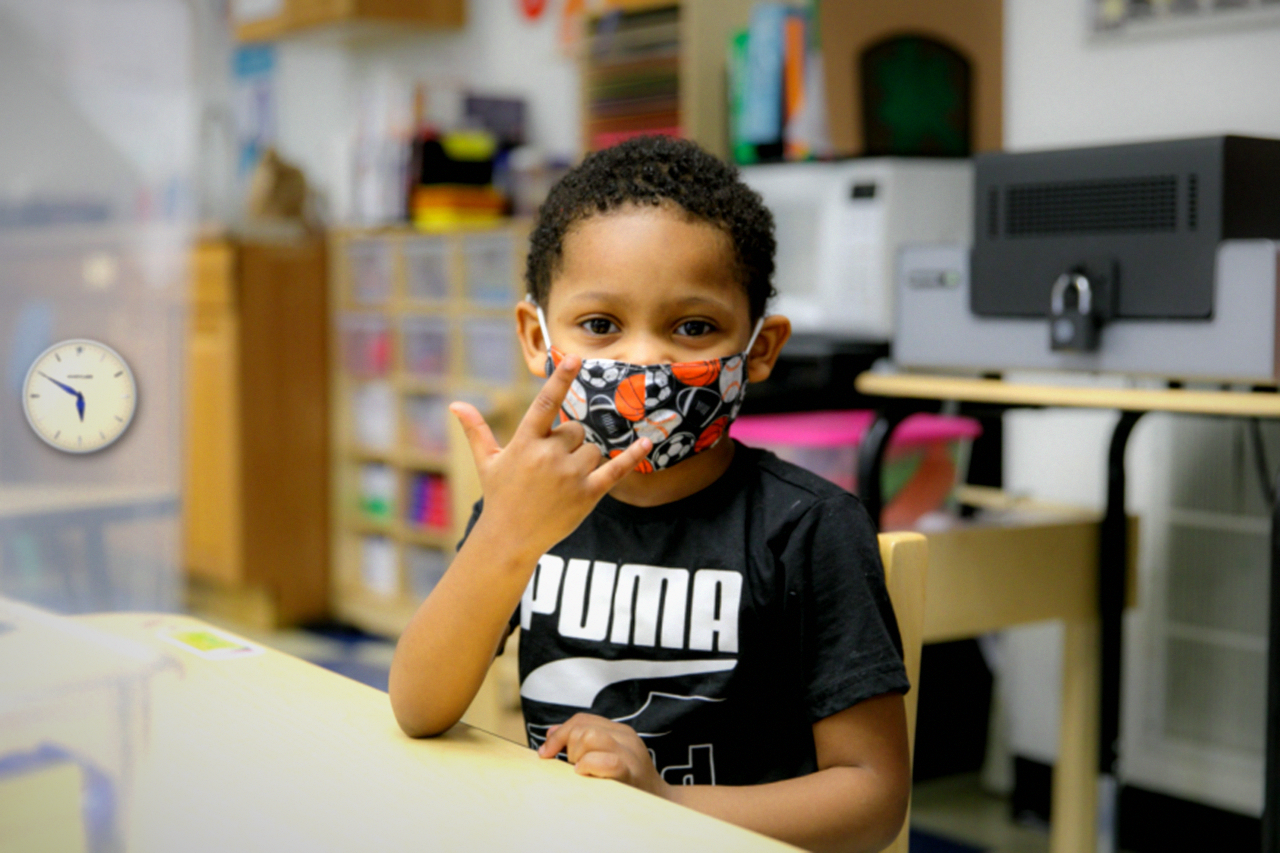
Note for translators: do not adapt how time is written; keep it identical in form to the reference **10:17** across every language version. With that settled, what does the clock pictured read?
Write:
**5:50**
